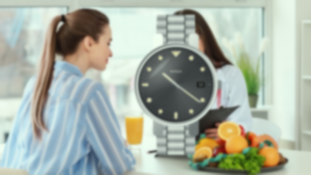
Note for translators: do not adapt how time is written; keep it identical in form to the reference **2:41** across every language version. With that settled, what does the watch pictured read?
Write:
**10:21**
